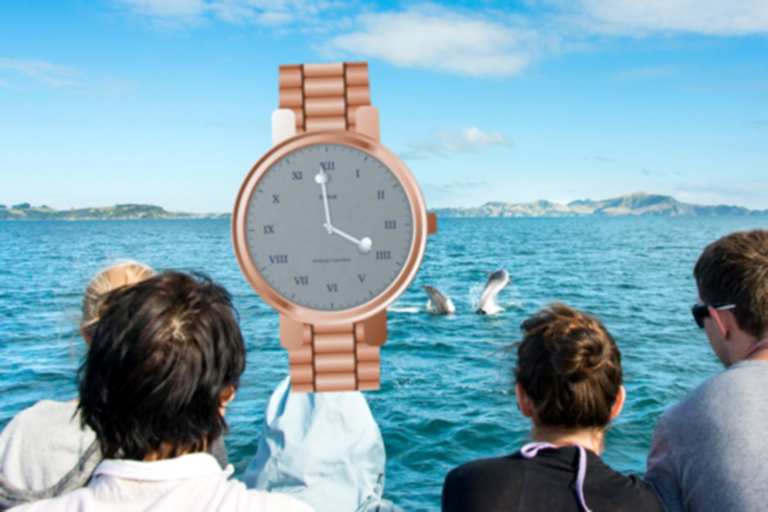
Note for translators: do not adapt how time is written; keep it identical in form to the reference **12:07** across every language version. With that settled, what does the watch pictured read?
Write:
**3:59**
